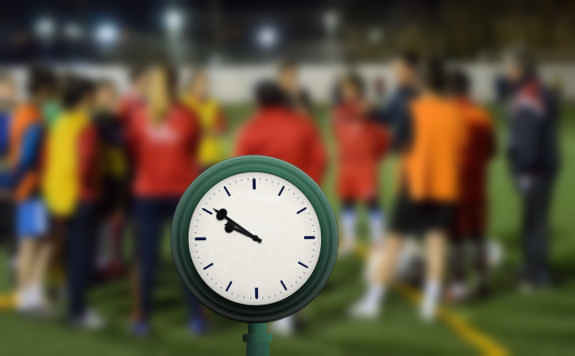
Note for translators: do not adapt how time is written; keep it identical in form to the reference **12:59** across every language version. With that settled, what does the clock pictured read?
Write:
**9:51**
